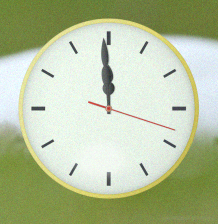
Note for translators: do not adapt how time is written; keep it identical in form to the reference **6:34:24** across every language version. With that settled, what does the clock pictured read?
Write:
**11:59:18**
